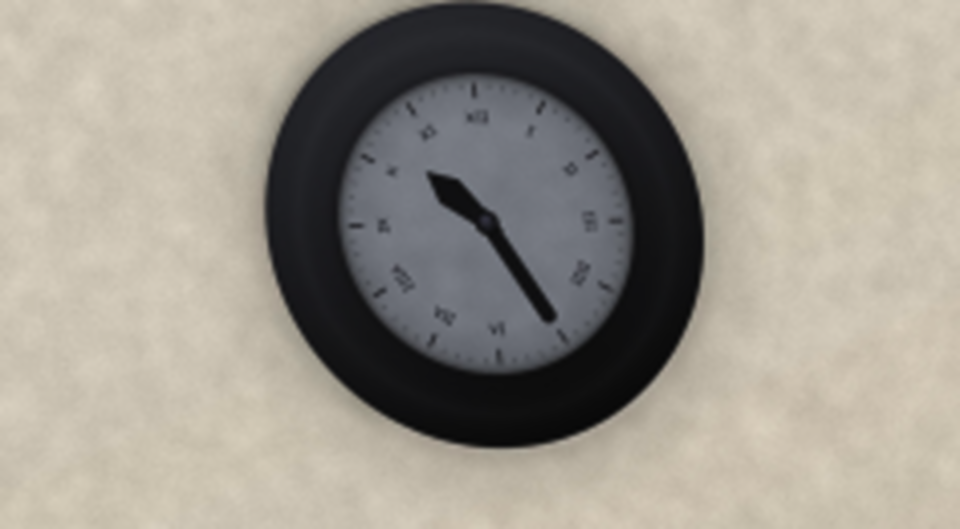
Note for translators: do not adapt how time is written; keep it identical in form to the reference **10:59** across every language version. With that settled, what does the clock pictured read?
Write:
**10:25**
